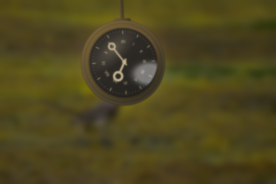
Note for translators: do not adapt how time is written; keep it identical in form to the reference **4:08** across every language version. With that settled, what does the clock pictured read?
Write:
**6:54**
